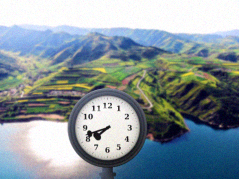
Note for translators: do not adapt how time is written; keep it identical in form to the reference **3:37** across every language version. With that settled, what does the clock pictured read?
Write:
**7:42**
